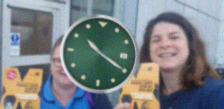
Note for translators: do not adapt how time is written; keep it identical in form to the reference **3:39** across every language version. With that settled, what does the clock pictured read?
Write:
**10:20**
